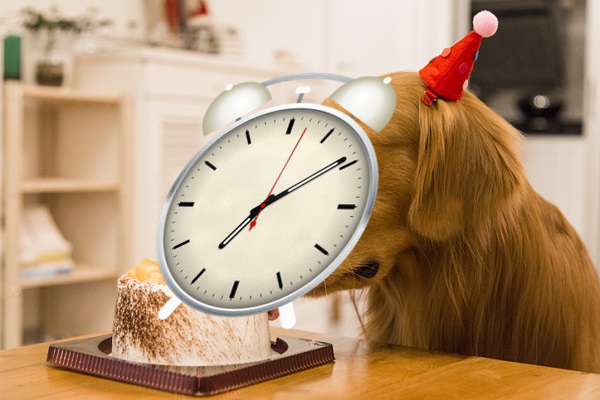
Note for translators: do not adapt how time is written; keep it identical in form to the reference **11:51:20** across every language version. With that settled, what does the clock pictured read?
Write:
**7:09:02**
